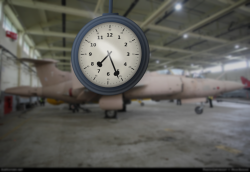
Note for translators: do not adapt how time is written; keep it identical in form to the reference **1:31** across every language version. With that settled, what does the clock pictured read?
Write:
**7:26**
